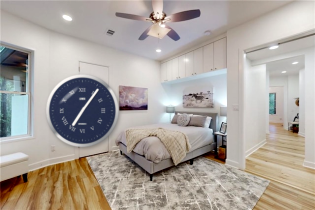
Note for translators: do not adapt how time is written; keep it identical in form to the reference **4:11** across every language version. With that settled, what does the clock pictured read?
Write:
**7:06**
